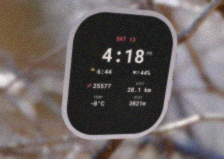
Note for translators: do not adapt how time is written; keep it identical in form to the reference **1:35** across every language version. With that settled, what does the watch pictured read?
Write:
**4:18**
